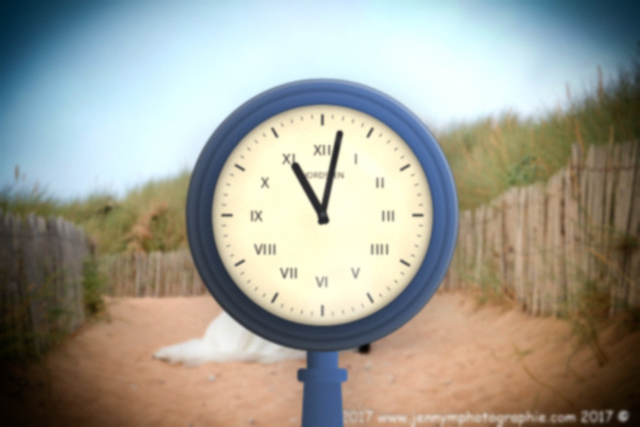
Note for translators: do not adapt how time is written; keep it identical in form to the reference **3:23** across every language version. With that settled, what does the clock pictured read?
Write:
**11:02**
